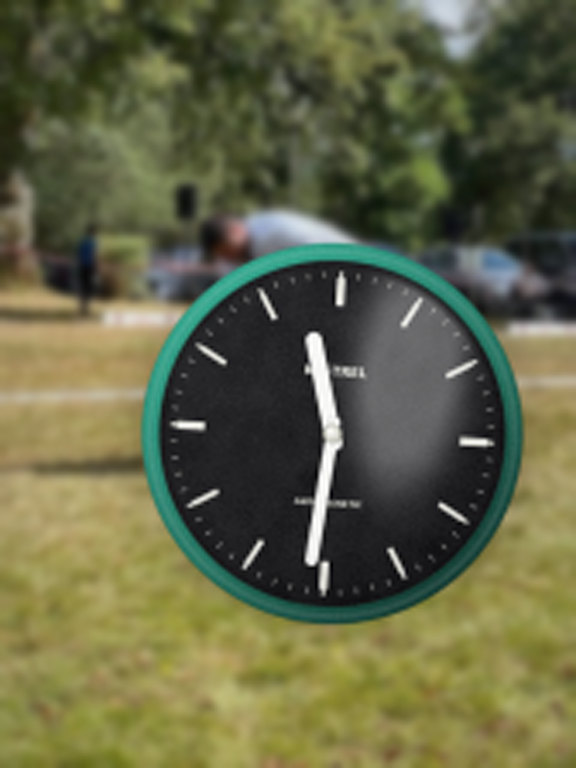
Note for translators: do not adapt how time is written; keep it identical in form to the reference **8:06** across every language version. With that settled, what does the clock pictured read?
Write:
**11:31**
